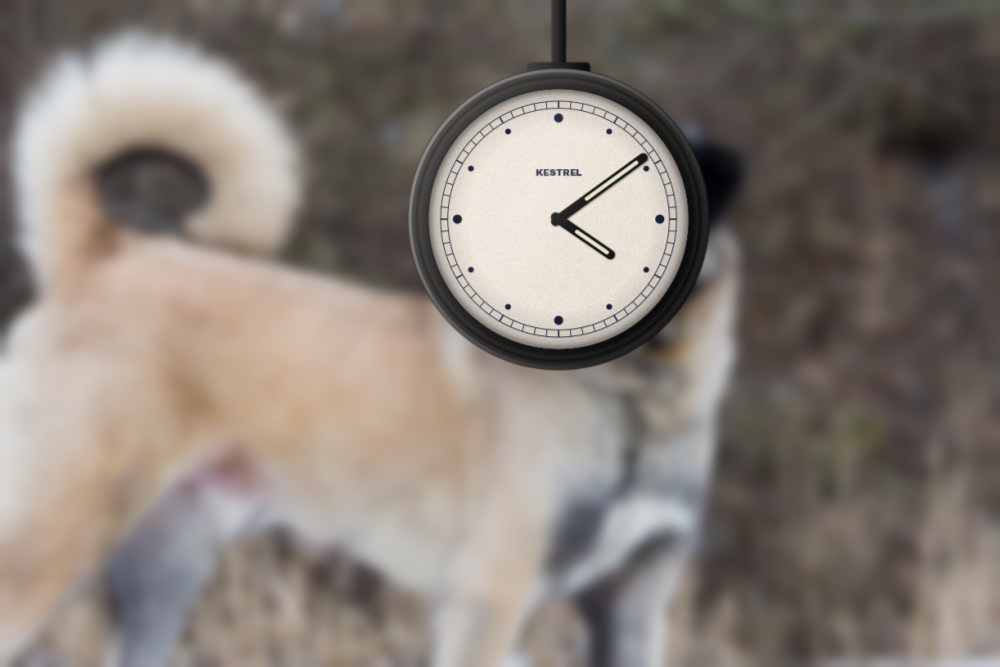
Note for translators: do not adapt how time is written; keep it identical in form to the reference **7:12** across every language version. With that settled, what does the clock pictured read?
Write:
**4:09**
